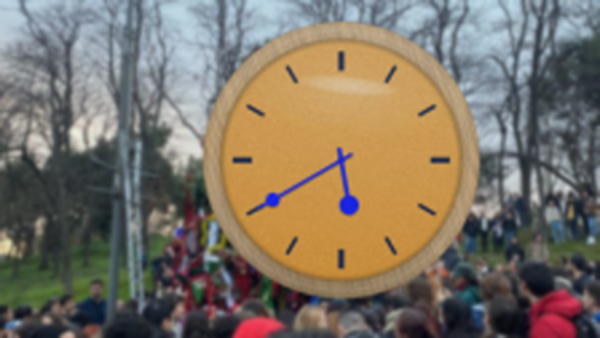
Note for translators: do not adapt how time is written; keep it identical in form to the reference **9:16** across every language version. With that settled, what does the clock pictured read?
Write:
**5:40**
